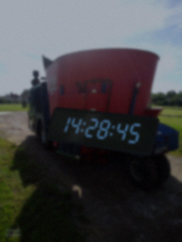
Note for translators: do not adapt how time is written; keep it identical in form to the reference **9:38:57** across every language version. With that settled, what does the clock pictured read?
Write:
**14:28:45**
